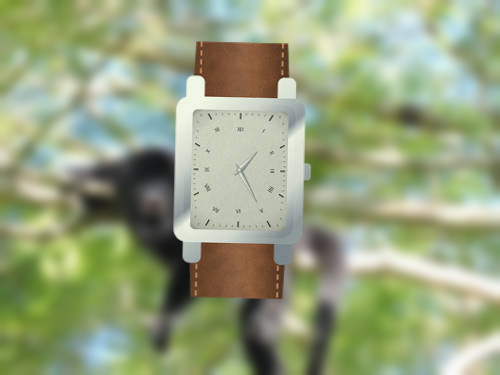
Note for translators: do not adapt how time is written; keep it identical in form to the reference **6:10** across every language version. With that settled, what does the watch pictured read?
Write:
**1:25**
